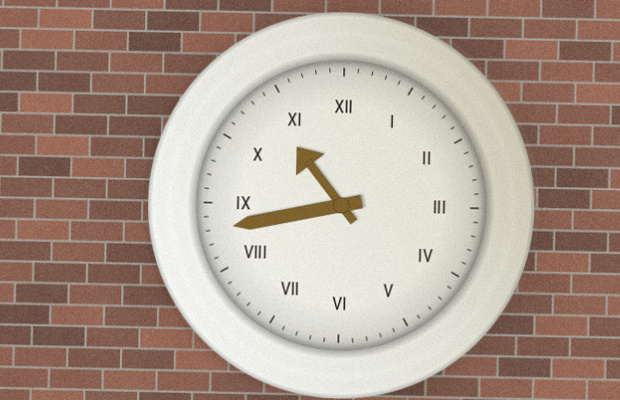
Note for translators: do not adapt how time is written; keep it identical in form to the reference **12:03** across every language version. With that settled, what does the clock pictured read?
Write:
**10:43**
